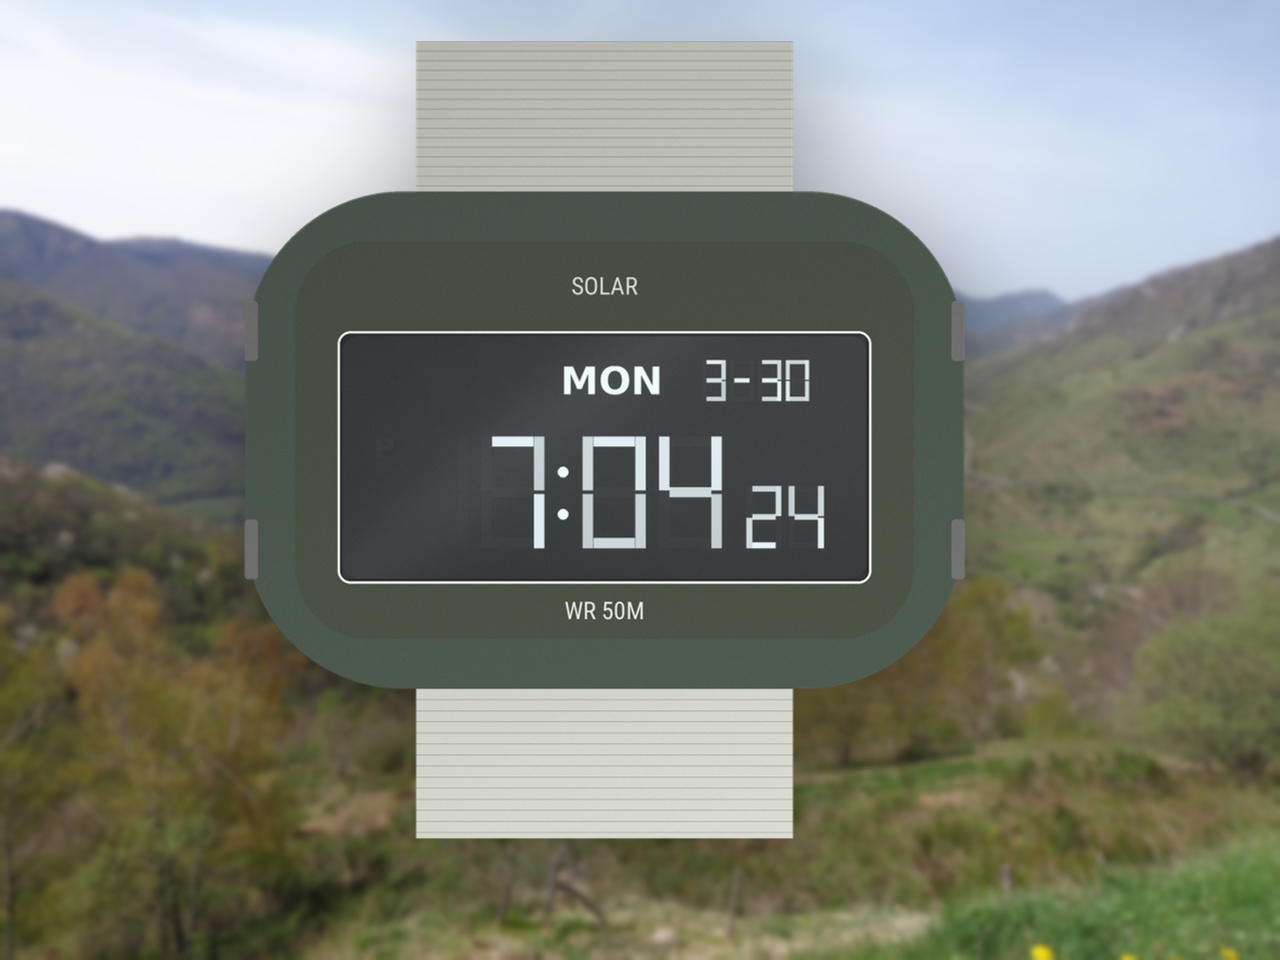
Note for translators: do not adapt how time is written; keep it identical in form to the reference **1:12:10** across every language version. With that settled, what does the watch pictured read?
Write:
**7:04:24**
